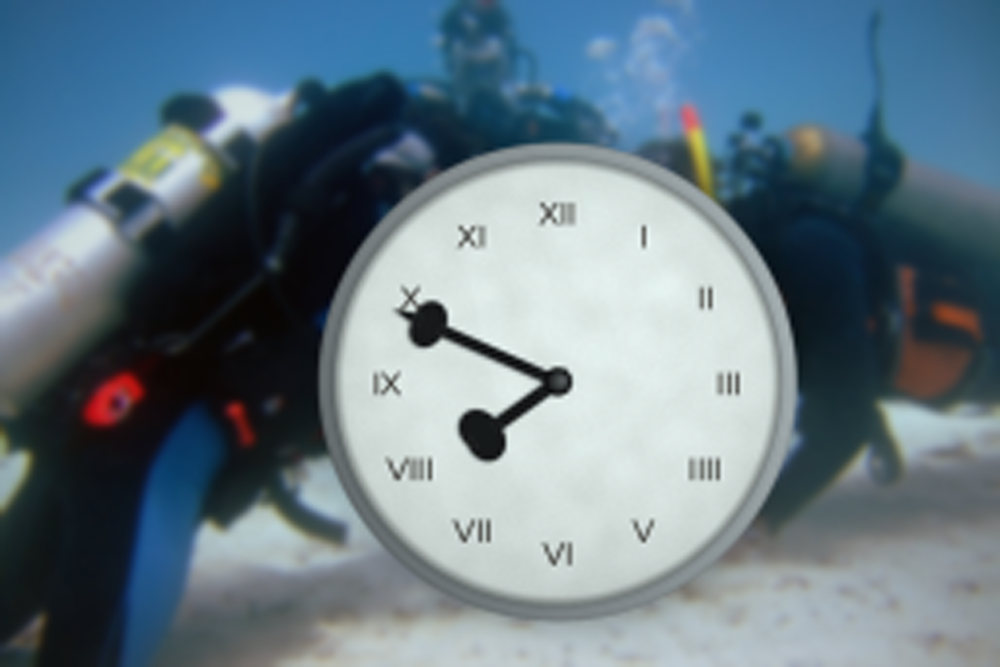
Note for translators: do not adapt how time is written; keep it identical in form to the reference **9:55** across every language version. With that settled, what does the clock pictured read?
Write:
**7:49**
